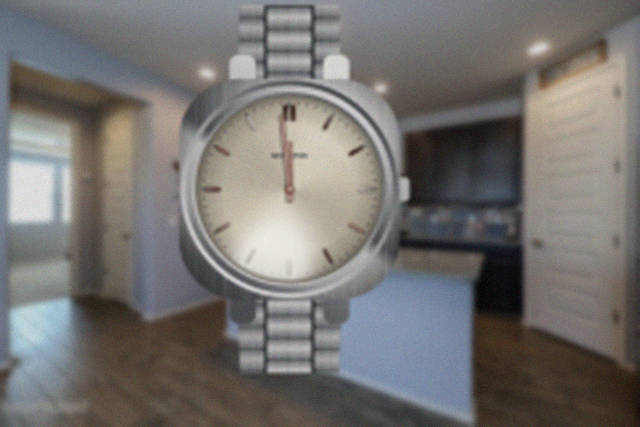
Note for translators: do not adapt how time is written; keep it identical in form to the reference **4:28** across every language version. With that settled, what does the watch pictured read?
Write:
**11:59**
